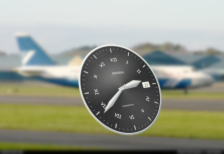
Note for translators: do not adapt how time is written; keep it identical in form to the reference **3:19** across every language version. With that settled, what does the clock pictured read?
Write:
**2:39**
